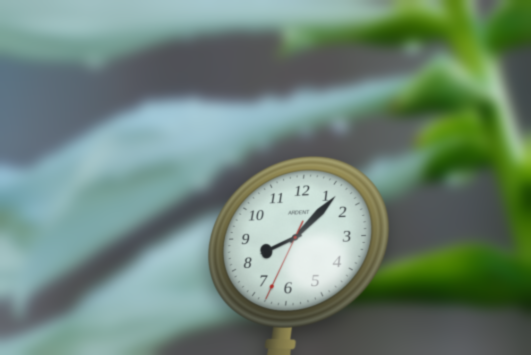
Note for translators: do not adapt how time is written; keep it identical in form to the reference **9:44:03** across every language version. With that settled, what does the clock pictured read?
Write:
**8:06:33**
